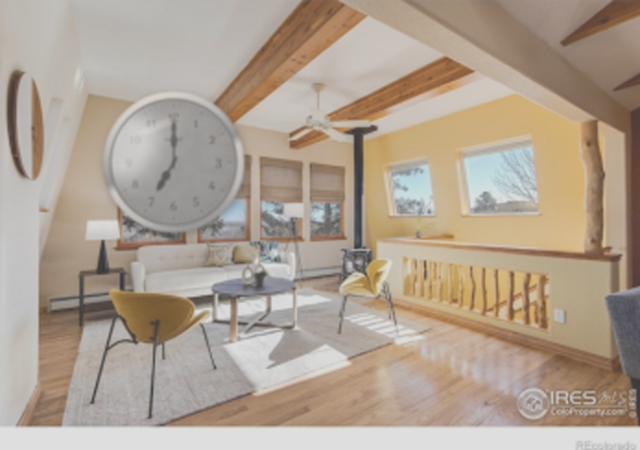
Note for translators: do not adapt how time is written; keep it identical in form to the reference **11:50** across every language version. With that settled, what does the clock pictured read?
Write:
**7:00**
